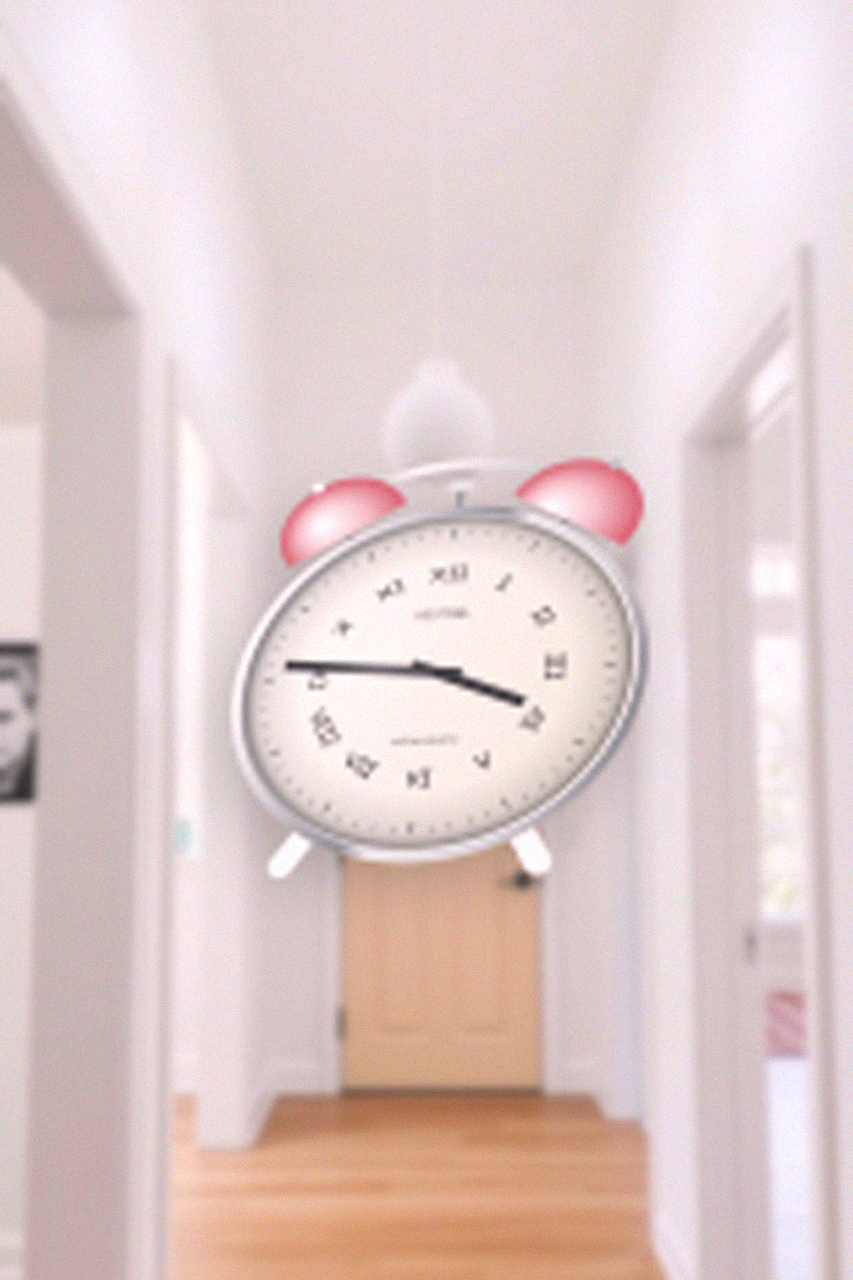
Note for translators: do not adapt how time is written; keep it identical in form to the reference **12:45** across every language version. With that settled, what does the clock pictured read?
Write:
**3:46**
